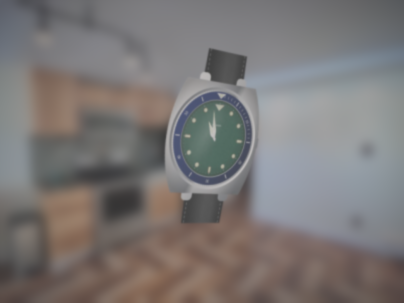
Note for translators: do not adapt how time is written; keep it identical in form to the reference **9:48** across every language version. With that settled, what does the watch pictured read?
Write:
**10:58**
